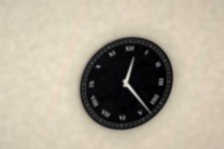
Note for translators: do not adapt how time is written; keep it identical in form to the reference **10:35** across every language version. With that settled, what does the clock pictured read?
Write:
**12:23**
